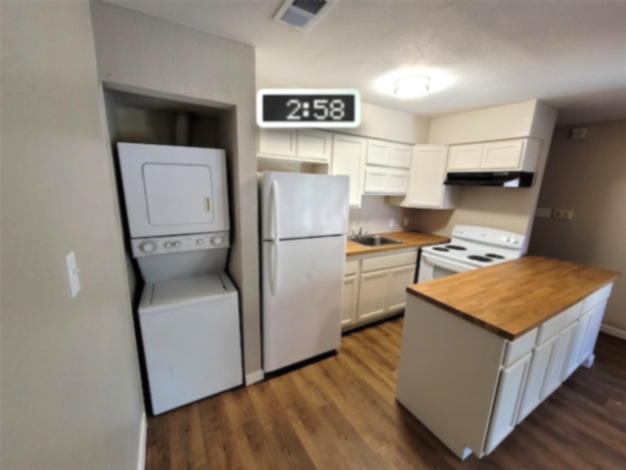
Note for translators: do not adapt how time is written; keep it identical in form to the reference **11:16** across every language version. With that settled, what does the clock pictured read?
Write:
**2:58**
